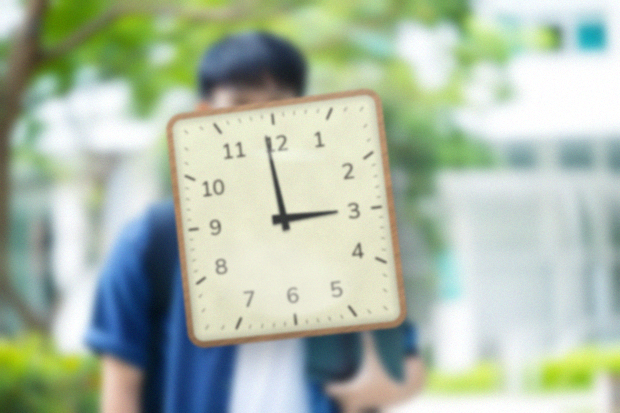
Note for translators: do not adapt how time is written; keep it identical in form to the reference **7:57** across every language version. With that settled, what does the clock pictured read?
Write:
**2:59**
